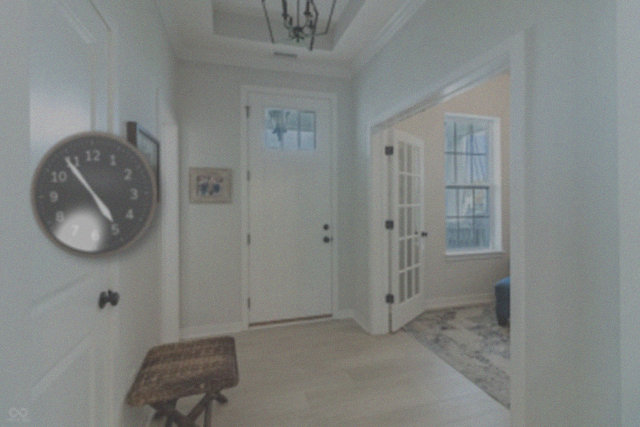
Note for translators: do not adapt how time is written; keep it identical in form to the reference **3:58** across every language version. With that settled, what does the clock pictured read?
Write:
**4:54**
